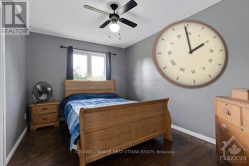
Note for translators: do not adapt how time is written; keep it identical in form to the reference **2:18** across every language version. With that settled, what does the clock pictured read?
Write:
**1:59**
